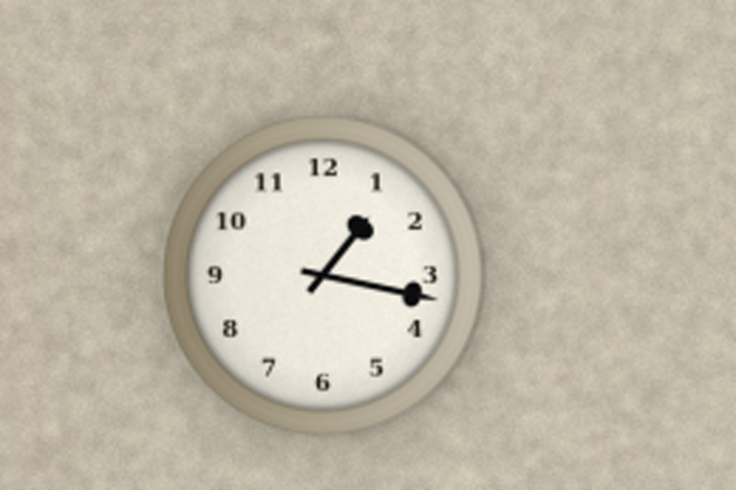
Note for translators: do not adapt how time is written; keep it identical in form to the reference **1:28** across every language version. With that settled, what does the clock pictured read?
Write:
**1:17**
